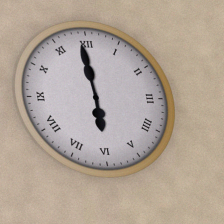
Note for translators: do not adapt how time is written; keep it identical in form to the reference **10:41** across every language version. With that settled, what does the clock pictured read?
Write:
**5:59**
